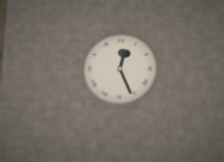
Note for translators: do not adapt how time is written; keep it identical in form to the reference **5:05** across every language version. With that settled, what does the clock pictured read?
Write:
**12:26**
